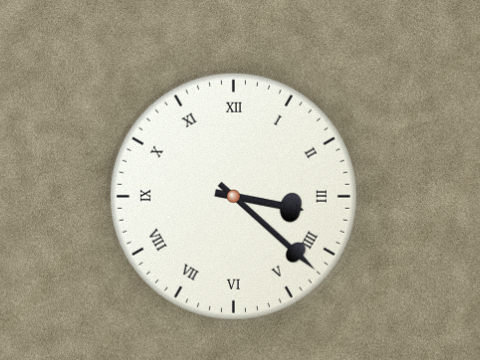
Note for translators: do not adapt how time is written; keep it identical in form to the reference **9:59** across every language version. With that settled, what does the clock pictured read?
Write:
**3:22**
